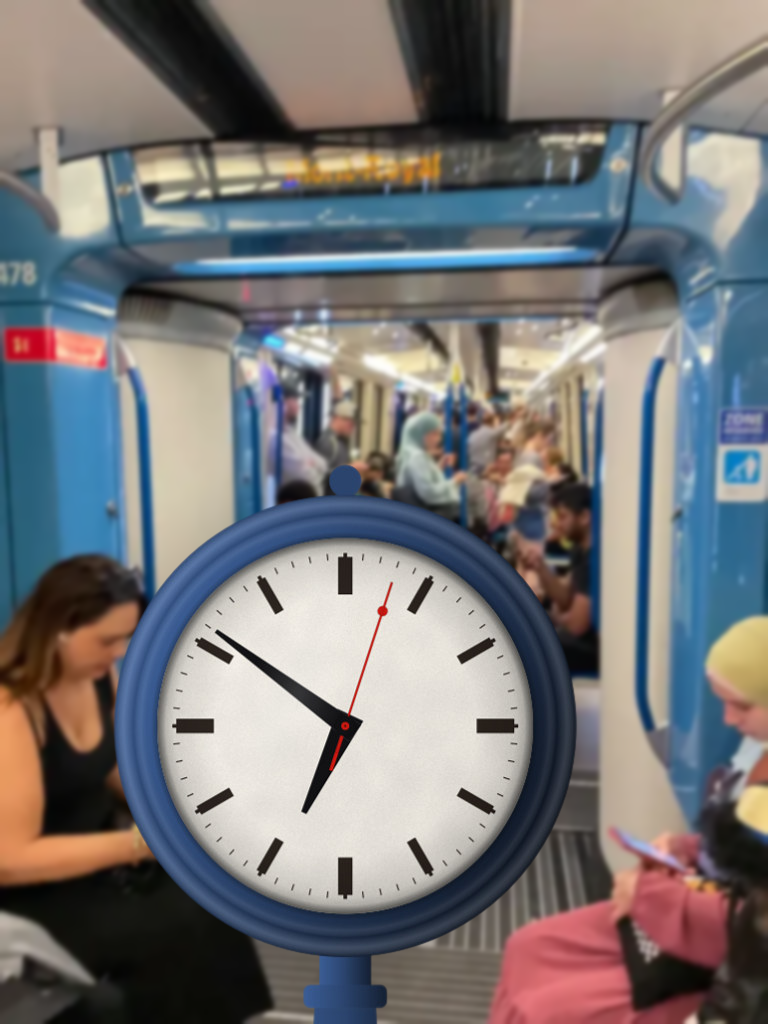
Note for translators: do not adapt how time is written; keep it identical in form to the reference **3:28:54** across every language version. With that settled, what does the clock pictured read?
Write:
**6:51:03**
